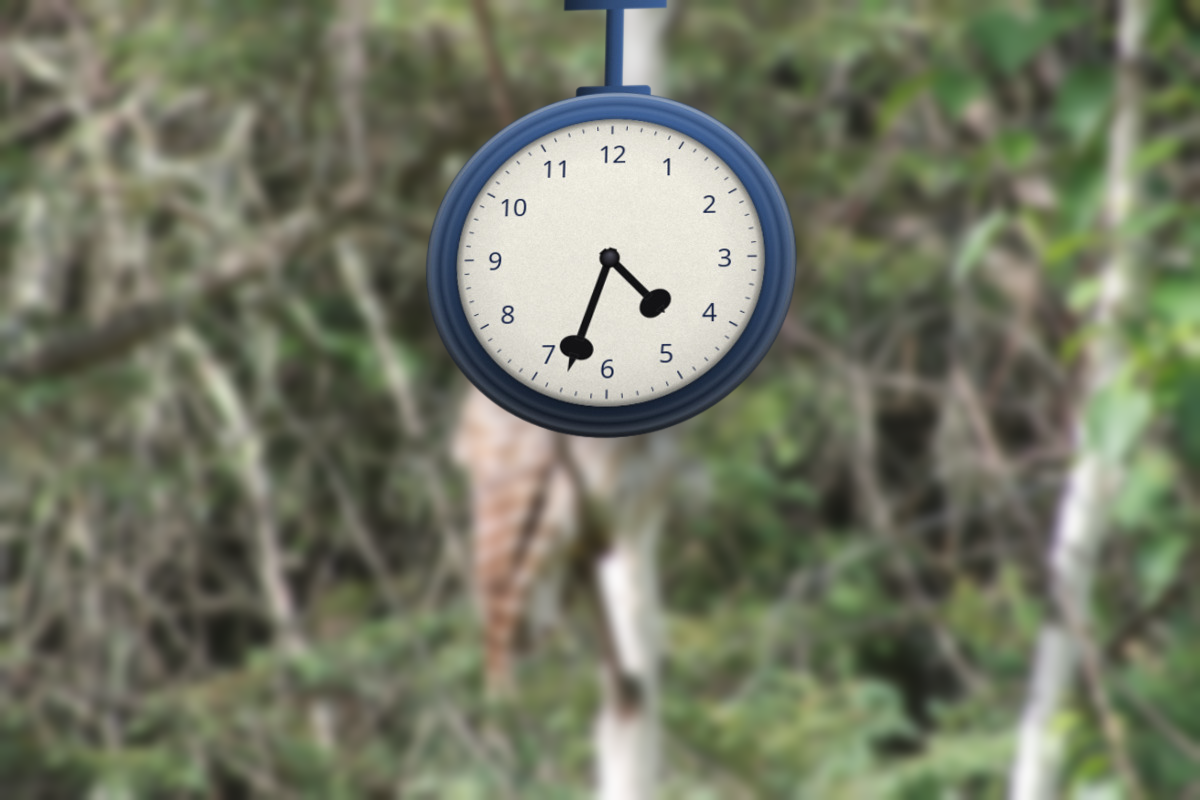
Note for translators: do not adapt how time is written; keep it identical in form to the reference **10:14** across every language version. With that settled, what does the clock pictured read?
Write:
**4:33**
